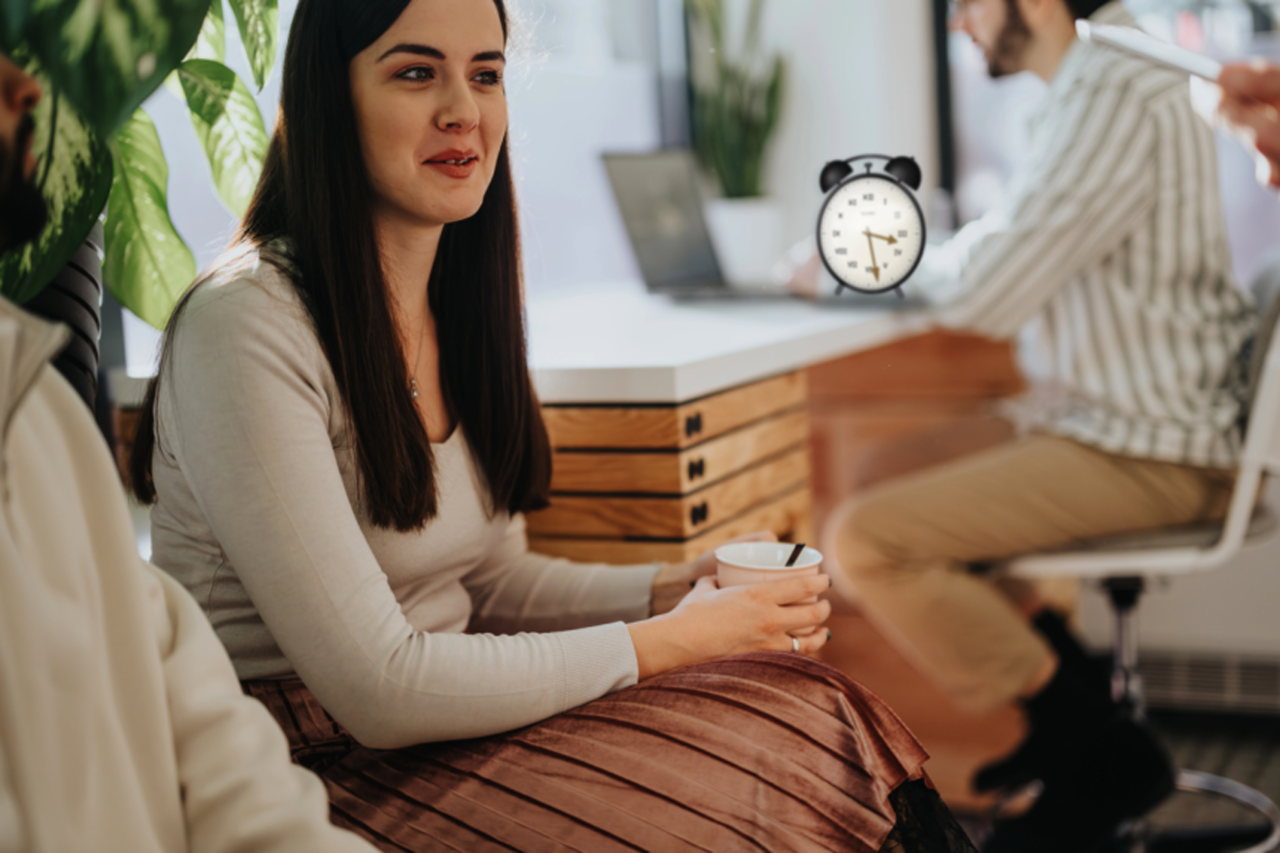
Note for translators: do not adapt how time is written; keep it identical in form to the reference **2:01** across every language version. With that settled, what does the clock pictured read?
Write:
**3:28**
